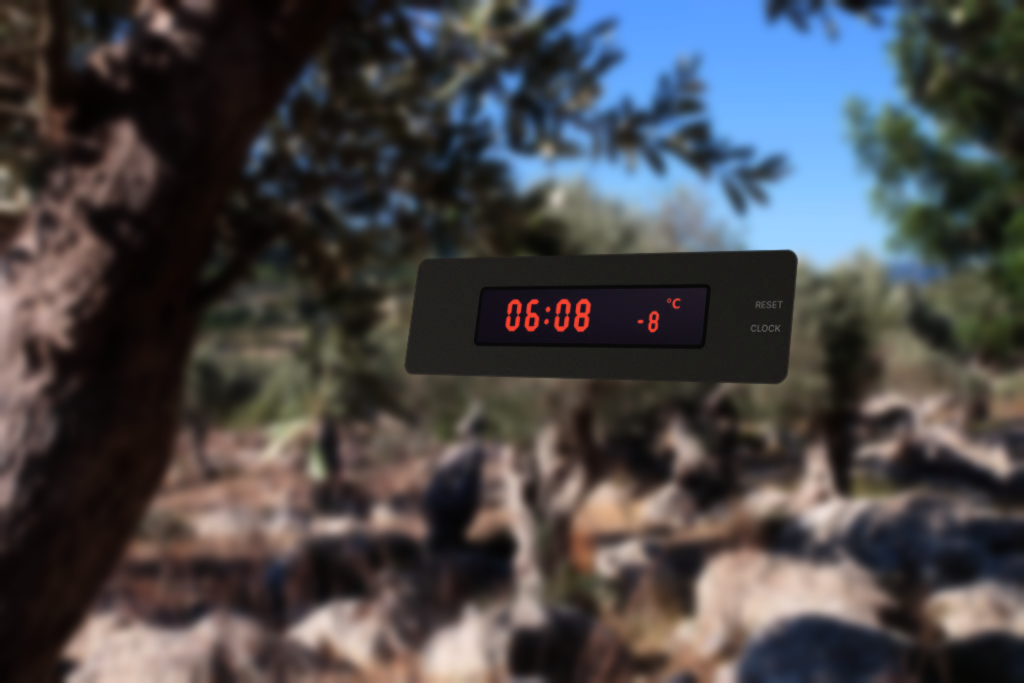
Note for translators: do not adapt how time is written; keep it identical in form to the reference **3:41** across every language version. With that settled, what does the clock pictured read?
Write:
**6:08**
